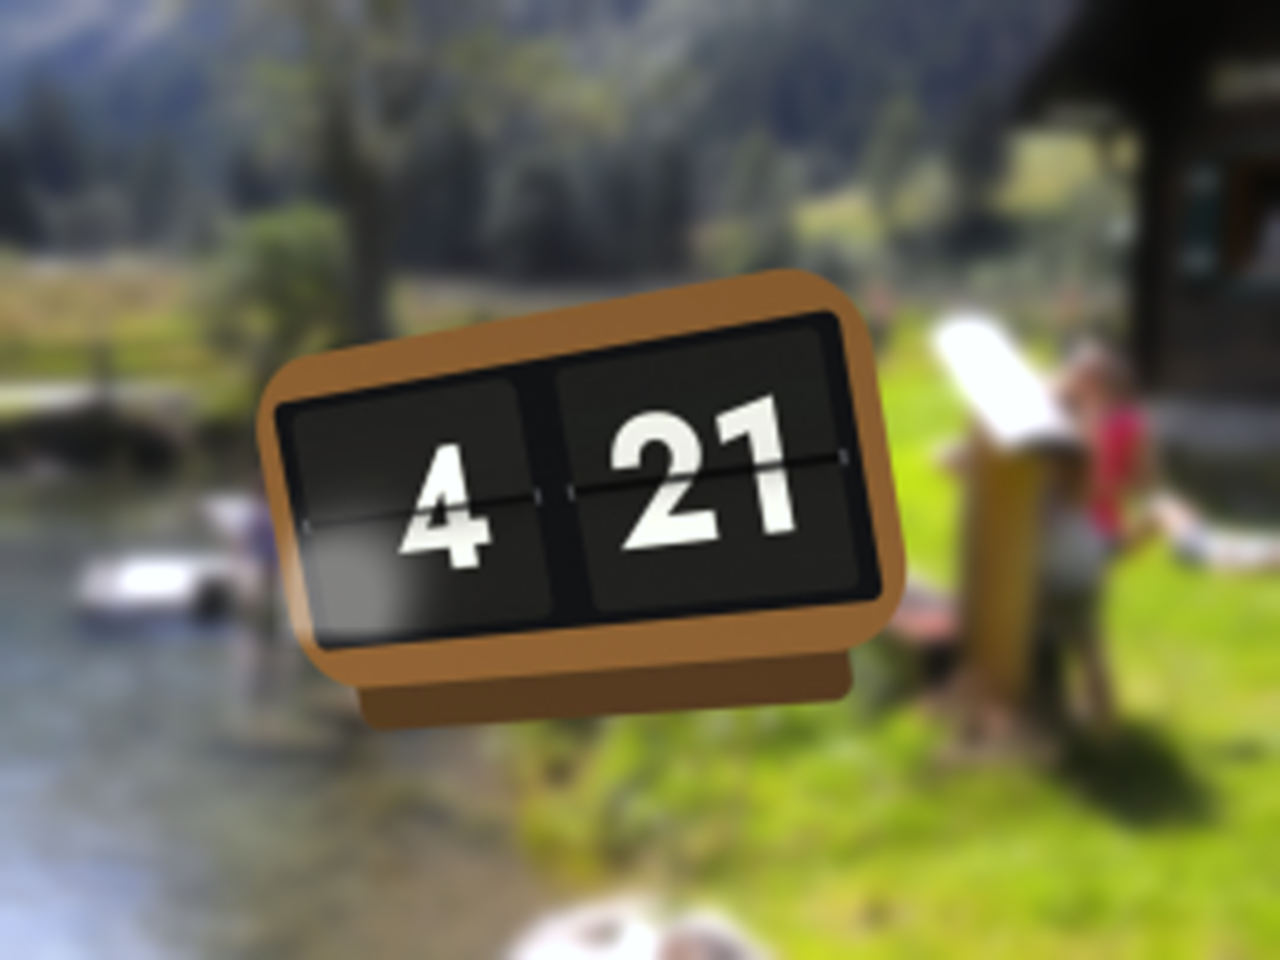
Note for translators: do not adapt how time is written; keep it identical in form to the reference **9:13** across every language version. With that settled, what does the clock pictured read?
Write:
**4:21**
